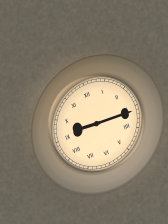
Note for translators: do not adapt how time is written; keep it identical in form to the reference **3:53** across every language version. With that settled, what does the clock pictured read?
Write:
**9:16**
